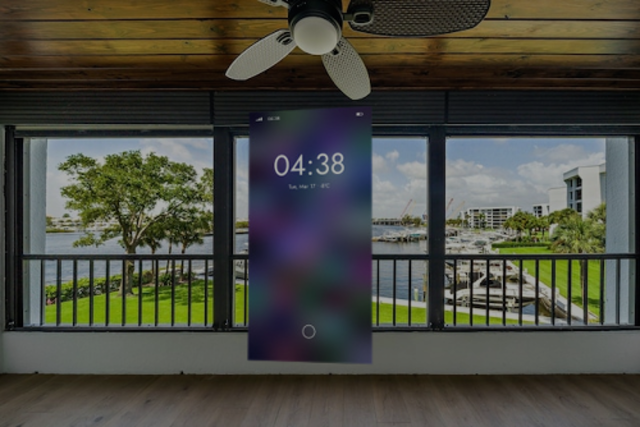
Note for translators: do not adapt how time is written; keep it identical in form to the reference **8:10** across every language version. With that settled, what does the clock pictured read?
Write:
**4:38**
